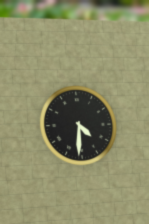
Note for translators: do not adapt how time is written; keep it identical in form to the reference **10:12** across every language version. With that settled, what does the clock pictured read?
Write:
**4:31**
